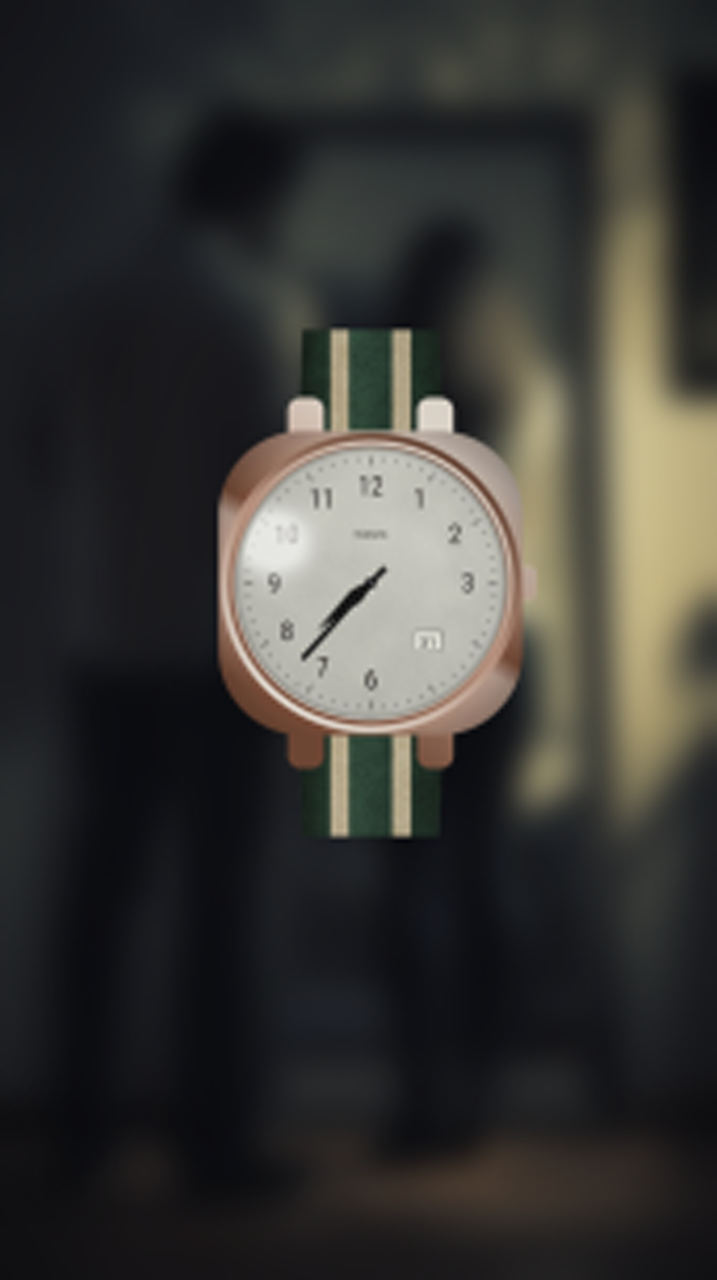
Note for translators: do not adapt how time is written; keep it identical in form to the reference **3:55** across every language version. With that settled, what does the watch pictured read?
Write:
**7:37**
